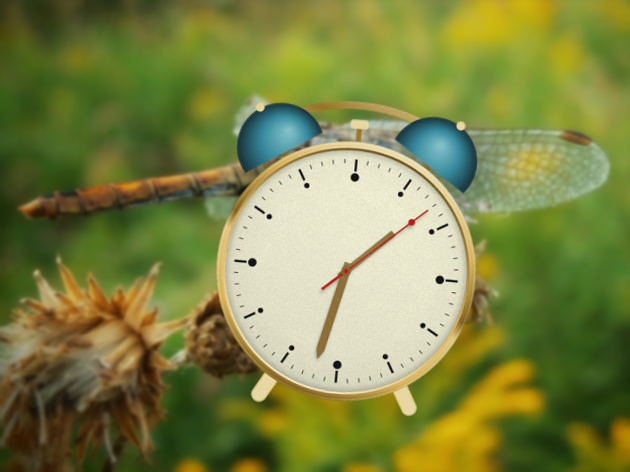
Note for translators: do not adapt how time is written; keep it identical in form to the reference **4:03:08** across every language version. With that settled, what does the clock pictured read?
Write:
**1:32:08**
